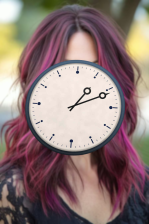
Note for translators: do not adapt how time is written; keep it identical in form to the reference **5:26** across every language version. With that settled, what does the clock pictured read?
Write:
**1:11**
